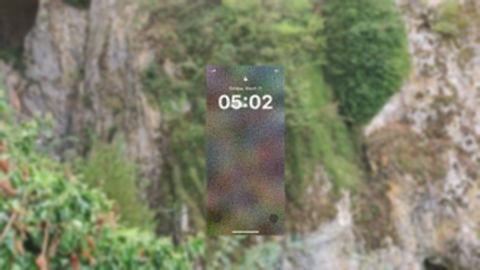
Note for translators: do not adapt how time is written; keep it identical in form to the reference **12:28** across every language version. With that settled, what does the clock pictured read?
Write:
**5:02**
